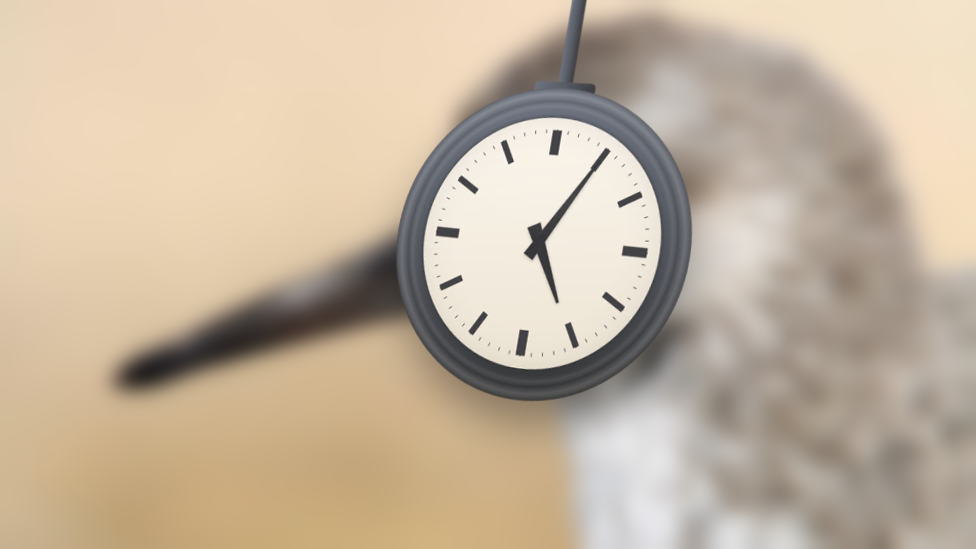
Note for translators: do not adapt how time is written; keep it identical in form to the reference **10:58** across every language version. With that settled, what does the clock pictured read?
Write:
**5:05**
